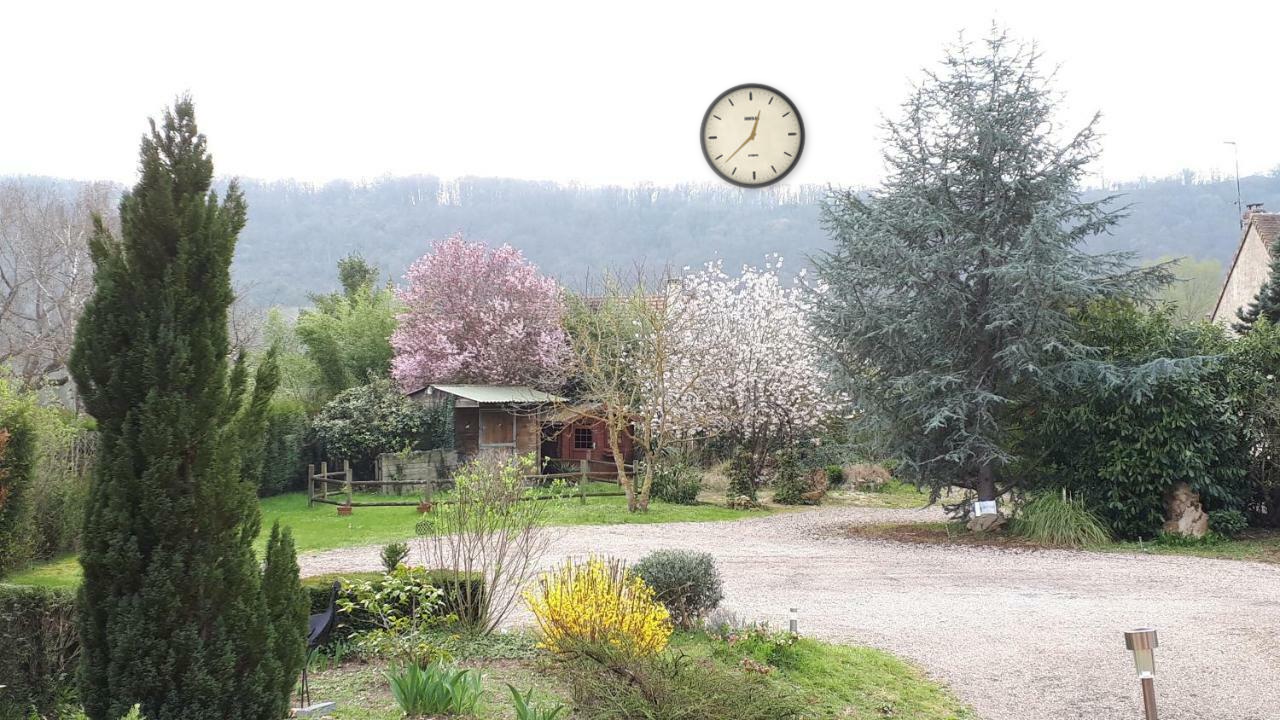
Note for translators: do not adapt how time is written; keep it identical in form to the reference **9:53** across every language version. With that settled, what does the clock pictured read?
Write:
**12:38**
